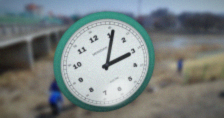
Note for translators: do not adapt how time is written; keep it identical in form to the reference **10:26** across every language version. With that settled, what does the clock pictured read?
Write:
**3:06**
